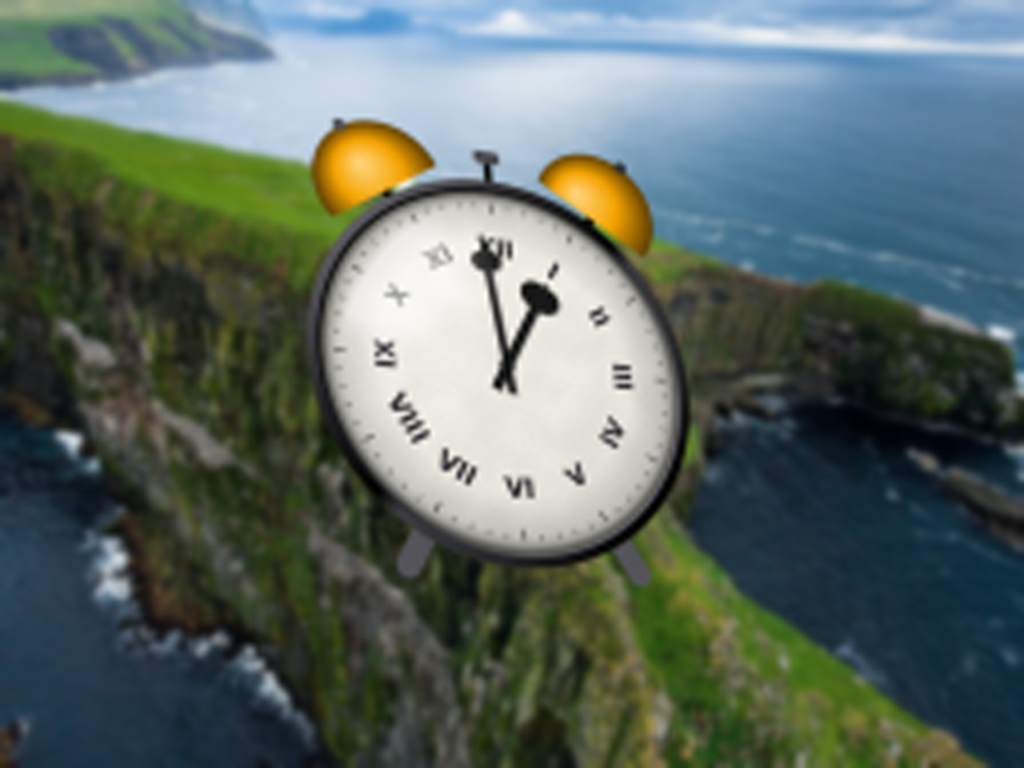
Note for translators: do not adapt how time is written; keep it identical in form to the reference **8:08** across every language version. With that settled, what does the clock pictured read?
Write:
**12:59**
